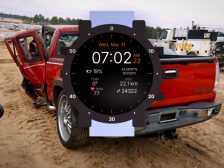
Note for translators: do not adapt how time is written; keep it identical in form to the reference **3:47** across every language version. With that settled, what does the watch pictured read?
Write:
**7:02**
